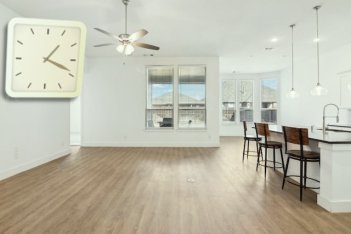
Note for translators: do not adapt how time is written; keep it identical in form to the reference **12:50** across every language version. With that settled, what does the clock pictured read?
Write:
**1:19**
